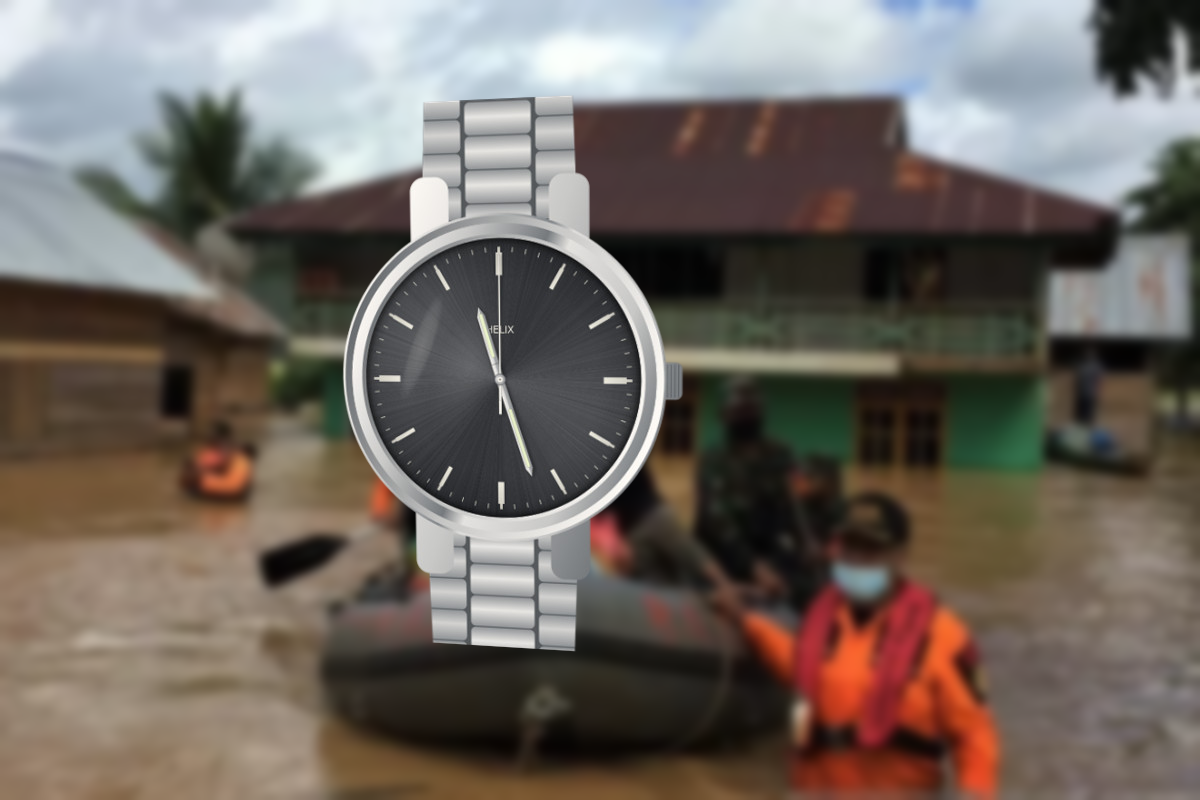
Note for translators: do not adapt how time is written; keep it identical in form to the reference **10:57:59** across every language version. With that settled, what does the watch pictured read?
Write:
**11:27:00**
